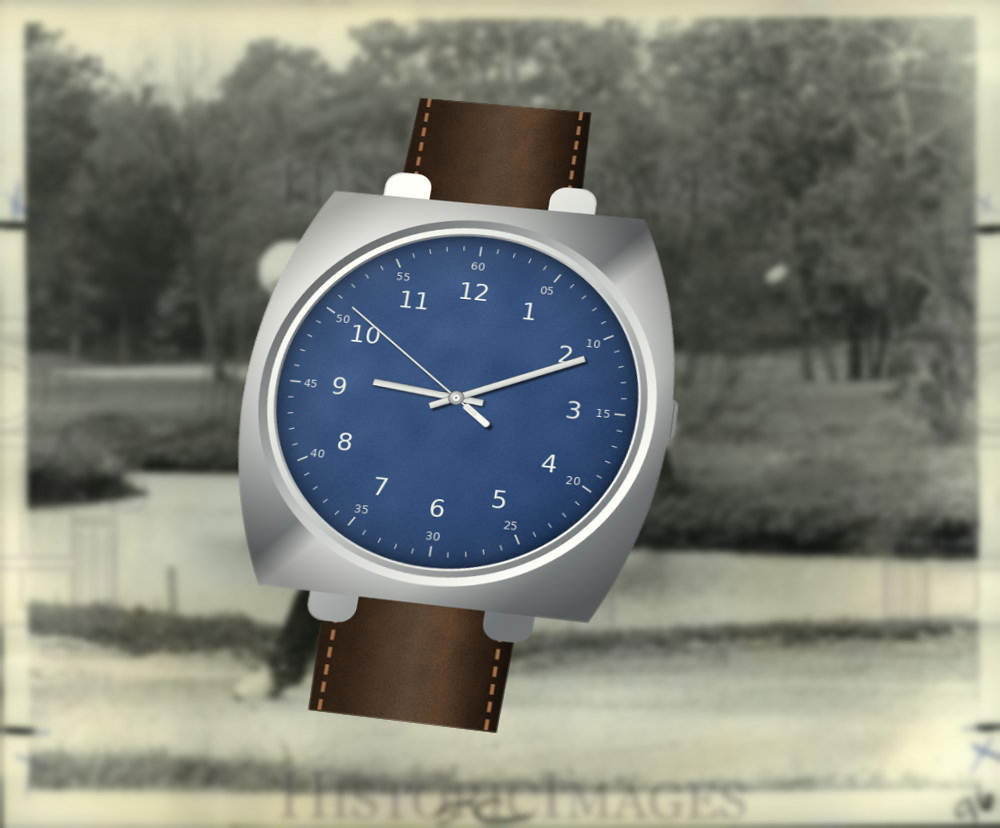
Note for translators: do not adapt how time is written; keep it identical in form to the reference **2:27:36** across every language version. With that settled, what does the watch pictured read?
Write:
**9:10:51**
